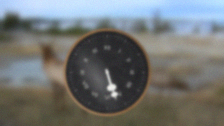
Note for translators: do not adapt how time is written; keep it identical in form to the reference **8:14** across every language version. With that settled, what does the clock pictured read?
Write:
**5:27**
